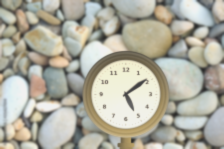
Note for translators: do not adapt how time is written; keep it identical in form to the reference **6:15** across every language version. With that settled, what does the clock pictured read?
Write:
**5:09**
